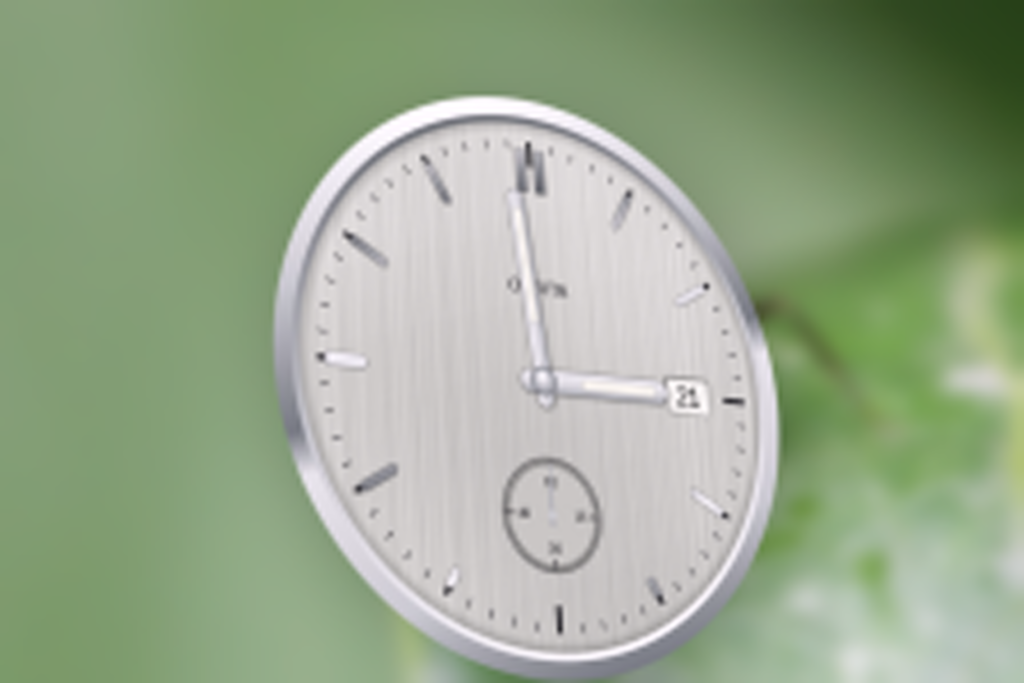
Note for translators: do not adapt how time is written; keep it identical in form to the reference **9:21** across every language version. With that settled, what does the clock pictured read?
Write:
**2:59**
